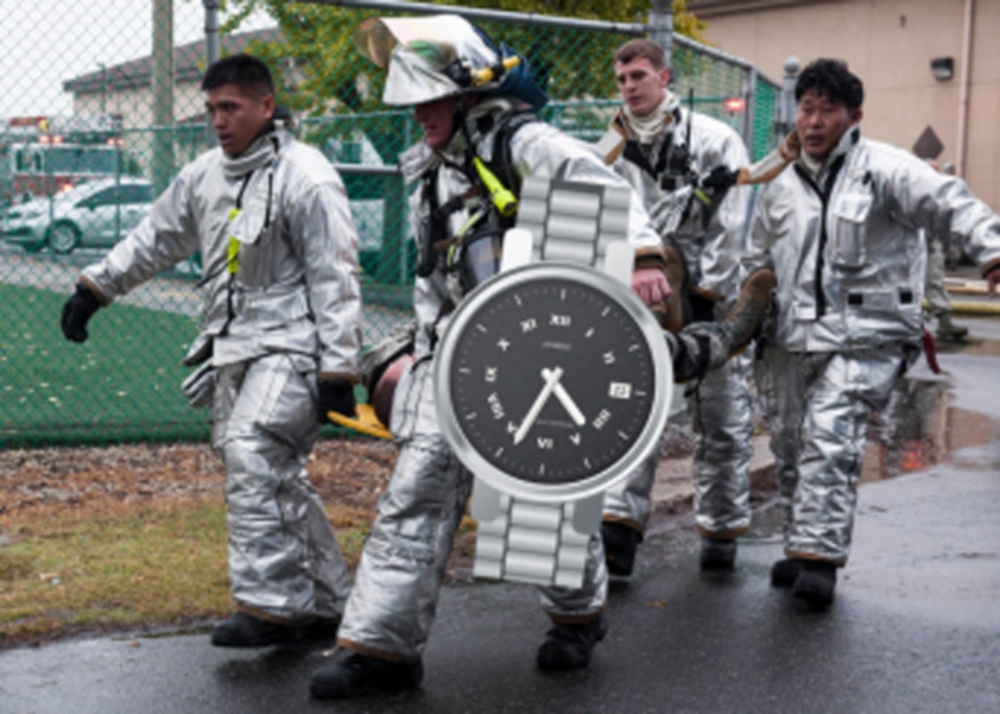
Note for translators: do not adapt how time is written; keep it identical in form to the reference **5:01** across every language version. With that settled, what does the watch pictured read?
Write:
**4:34**
